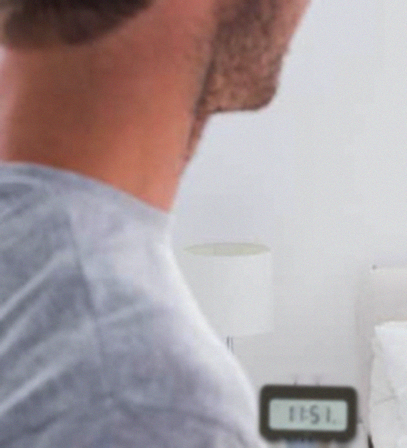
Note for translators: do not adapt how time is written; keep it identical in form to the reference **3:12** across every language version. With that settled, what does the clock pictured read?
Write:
**11:51**
